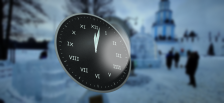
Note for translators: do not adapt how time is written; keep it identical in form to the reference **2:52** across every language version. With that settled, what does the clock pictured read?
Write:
**12:02**
